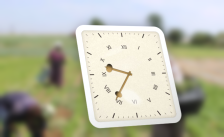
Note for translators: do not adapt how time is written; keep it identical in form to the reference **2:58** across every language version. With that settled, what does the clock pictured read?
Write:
**9:36**
